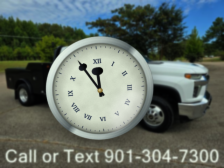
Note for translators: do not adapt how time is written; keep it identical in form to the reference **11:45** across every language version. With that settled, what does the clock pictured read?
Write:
**11:55**
